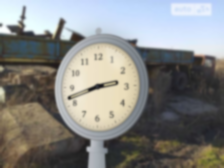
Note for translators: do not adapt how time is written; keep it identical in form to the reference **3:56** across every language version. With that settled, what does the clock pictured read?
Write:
**2:42**
